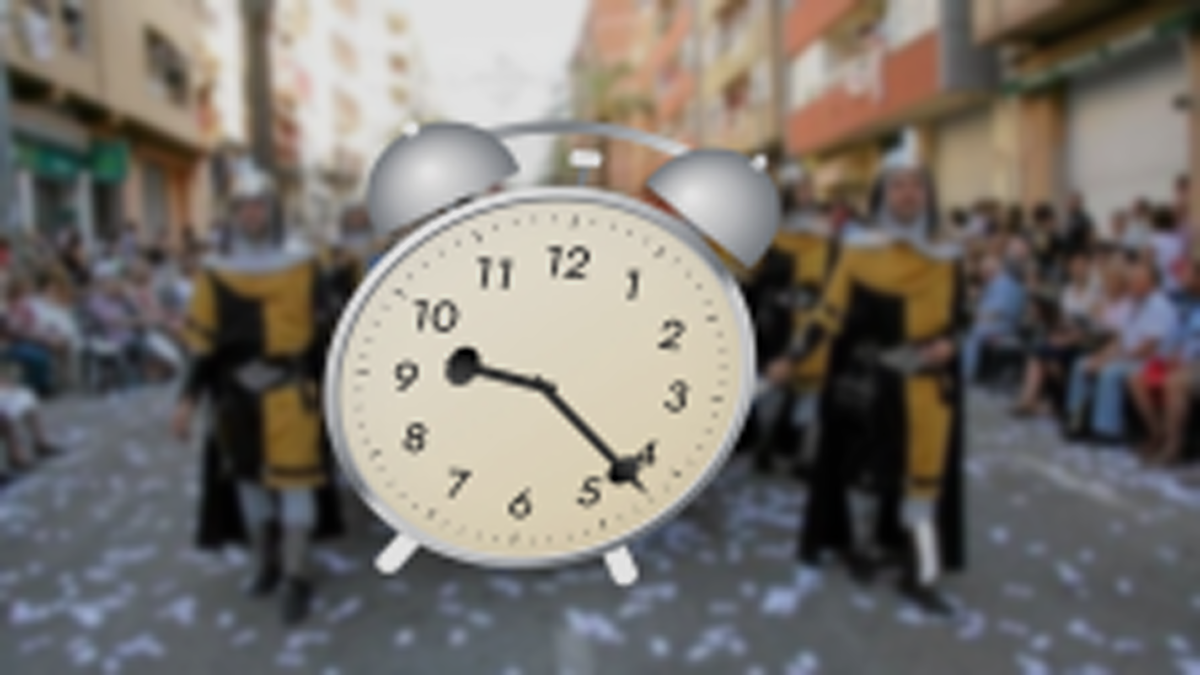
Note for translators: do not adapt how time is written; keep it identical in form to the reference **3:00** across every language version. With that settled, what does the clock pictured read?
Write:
**9:22**
